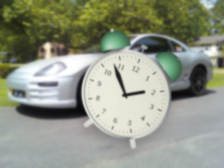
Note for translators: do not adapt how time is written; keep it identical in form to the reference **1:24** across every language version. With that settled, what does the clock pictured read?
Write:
**1:53**
